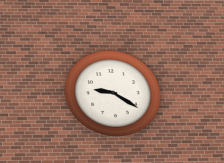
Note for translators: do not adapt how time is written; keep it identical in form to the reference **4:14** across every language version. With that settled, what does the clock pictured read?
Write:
**9:21**
